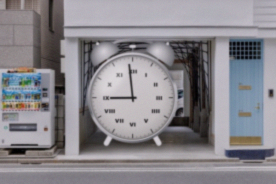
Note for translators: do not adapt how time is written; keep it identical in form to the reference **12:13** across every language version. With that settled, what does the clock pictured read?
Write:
**8:59**
